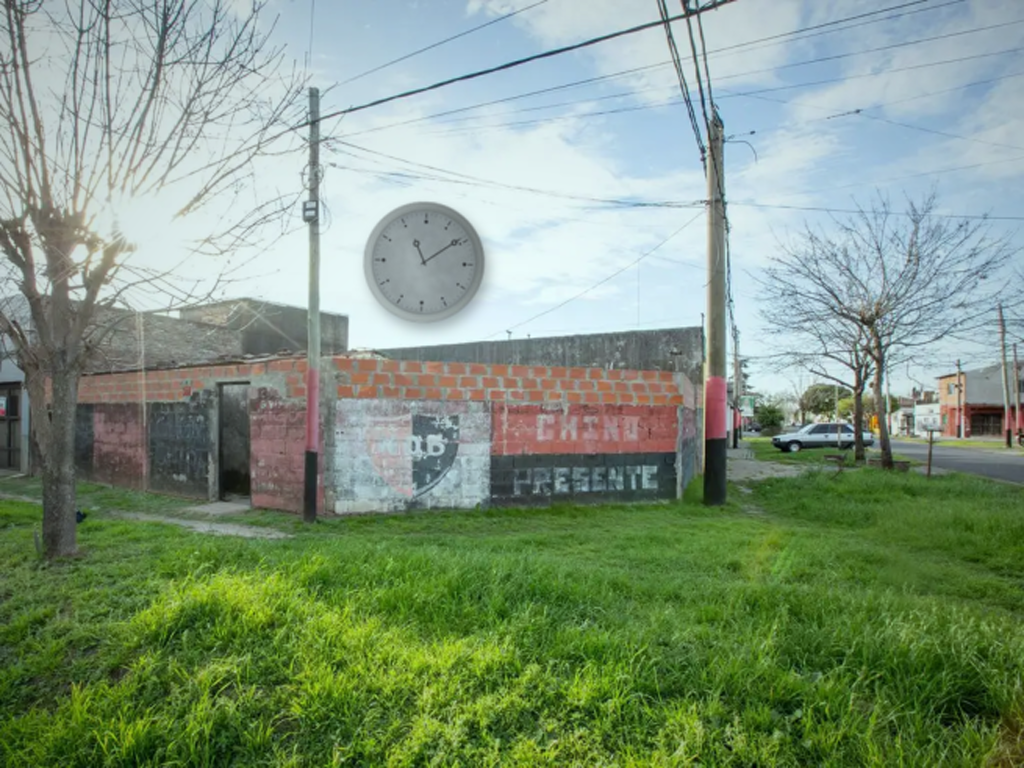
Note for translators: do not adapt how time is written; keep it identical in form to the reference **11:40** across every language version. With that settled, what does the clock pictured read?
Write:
**11:09**
